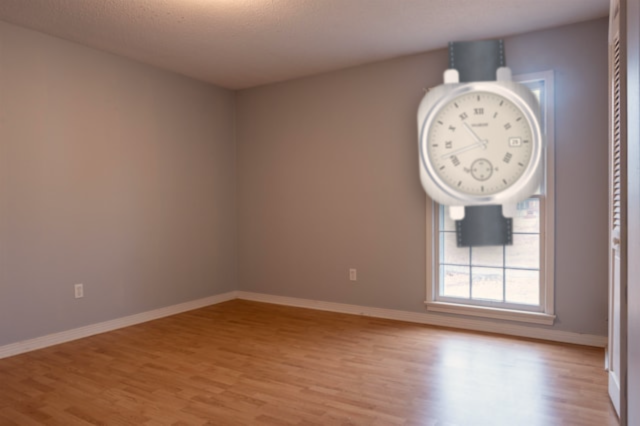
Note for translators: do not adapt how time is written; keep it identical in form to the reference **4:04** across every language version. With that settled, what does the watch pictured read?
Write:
**10:42**
